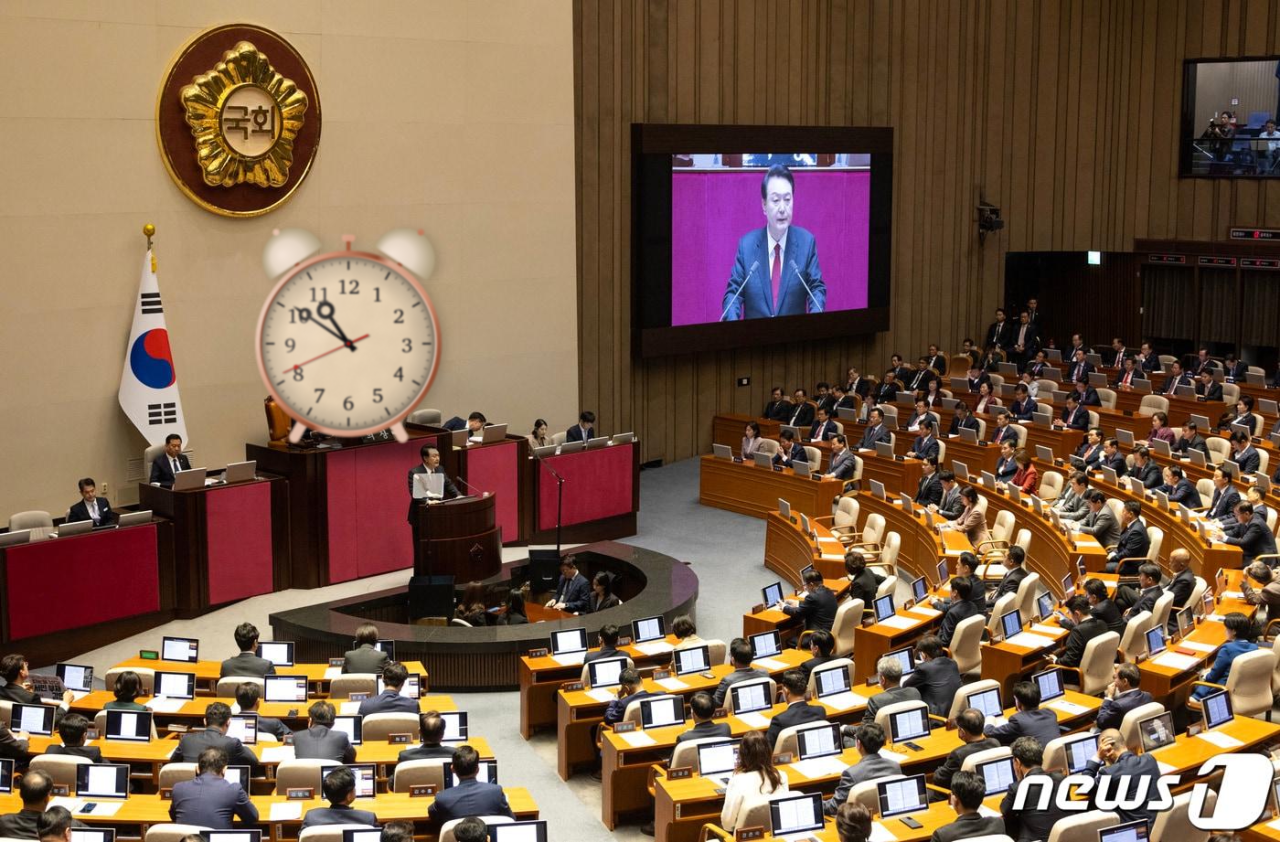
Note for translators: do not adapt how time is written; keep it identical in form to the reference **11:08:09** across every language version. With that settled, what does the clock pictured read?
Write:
**10:50:41**
